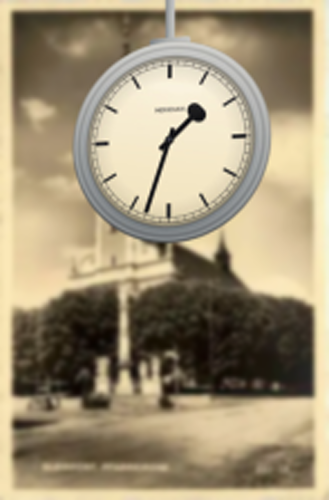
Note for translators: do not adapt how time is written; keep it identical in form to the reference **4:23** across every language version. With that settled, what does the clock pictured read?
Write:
**1:33**
